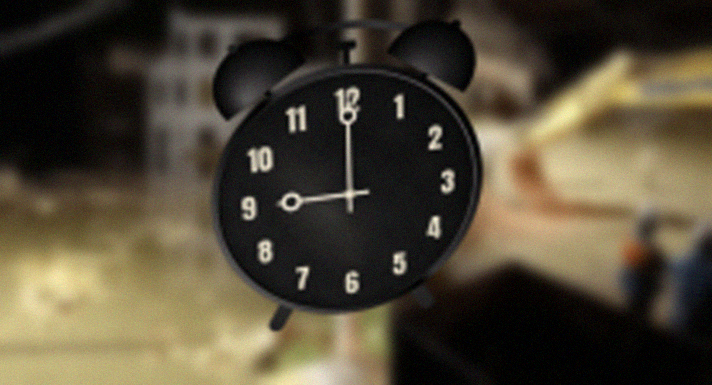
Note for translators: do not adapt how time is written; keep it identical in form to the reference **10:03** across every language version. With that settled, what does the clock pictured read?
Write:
**9:00**
